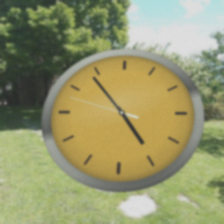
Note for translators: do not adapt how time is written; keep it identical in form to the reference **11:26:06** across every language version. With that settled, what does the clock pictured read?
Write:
**4:53:48**
